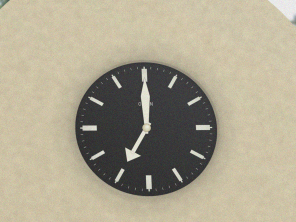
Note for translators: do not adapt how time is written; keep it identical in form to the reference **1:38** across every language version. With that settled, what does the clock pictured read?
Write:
**7:00**
